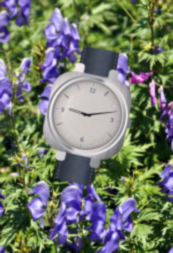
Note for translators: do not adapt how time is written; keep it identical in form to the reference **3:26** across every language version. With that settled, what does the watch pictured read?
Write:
**9:12**
